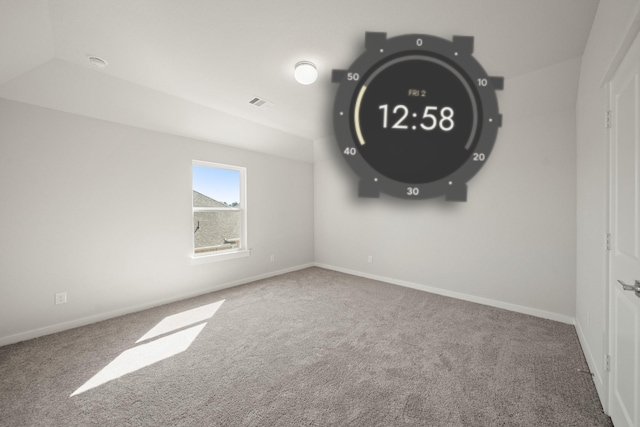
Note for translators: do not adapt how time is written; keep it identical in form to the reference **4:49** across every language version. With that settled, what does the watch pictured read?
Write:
**12:58**
